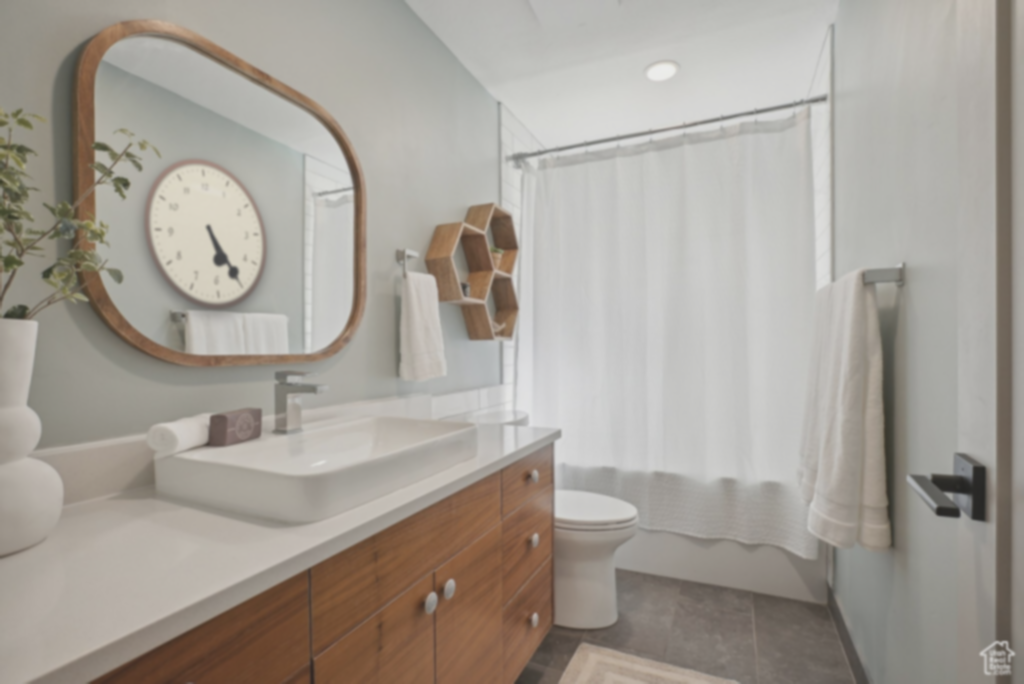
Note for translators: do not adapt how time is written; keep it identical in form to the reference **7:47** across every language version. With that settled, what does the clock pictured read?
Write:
**5:25**
